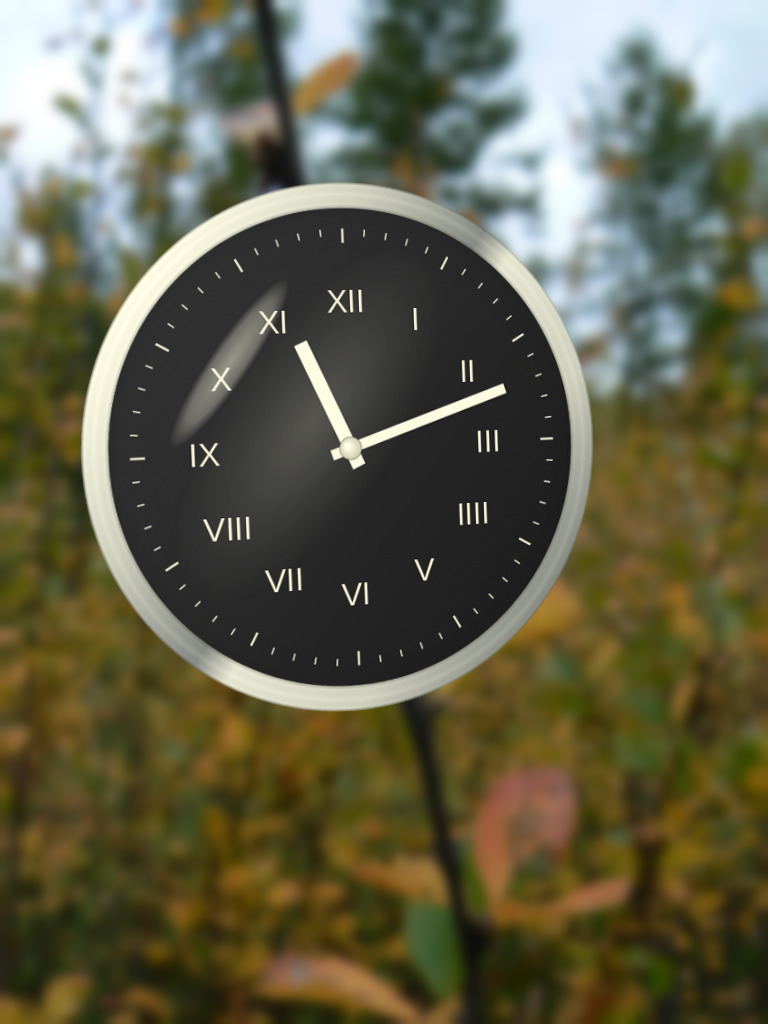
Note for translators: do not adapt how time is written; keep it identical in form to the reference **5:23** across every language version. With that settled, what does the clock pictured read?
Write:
**11:12**
